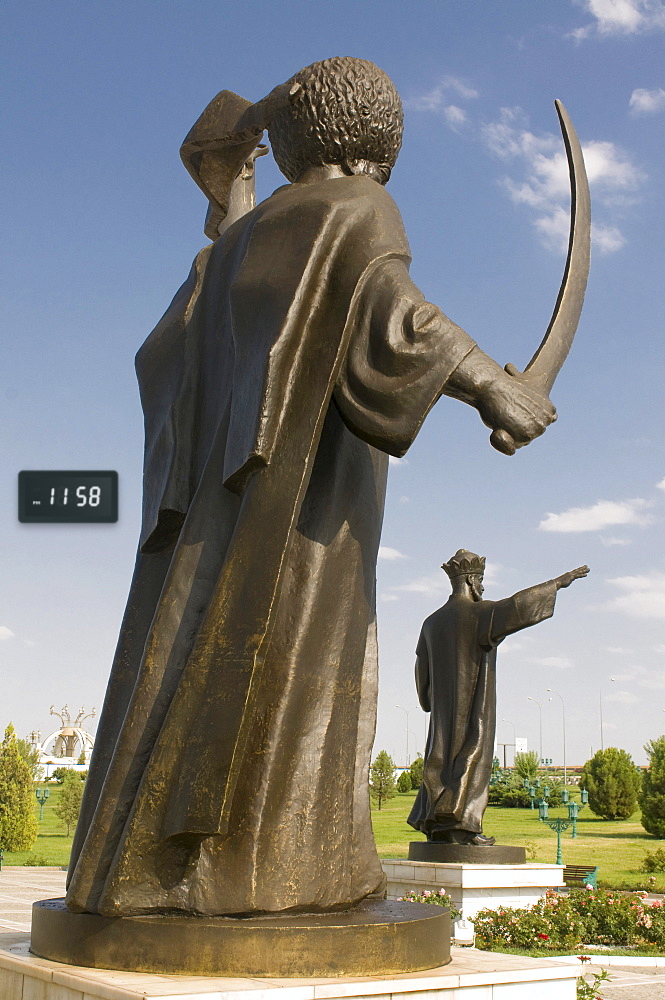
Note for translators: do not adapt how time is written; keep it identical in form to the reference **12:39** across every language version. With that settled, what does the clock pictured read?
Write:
**11:58**
